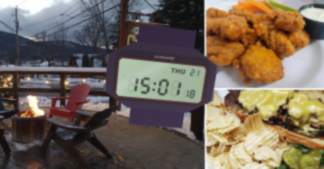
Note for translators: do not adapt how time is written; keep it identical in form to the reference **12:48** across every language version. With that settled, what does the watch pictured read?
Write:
**15:01**
